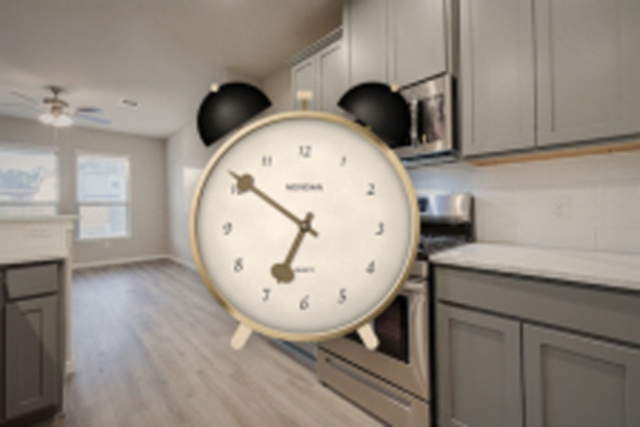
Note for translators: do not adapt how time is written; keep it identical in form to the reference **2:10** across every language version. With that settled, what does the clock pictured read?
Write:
**6:51**
